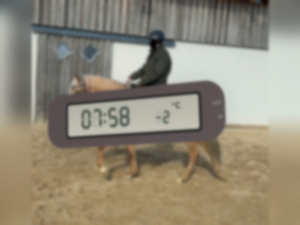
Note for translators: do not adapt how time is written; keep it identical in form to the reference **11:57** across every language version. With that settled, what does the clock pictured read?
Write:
**7:58**
